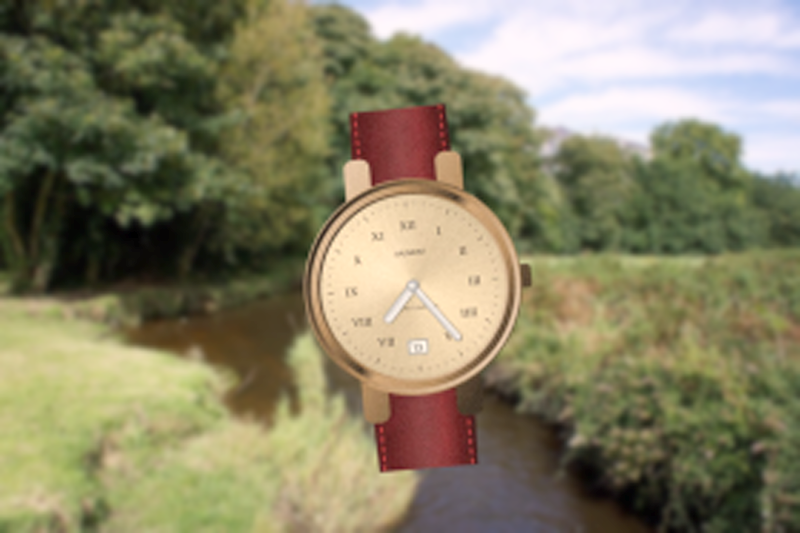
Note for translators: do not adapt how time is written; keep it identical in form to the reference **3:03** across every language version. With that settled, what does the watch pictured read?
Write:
**7:24**
